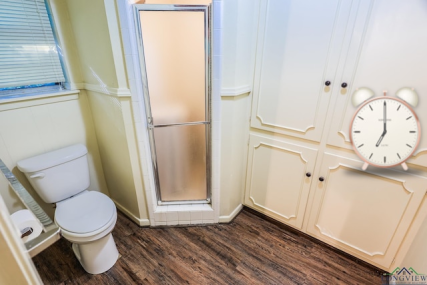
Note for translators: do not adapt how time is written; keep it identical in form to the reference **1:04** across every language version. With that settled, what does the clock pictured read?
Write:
**7:00**
